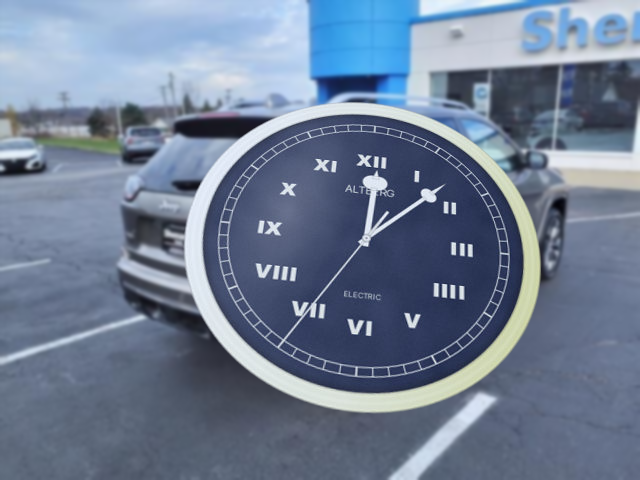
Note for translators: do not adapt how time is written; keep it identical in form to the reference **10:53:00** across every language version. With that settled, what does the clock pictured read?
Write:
**12:07:35**
